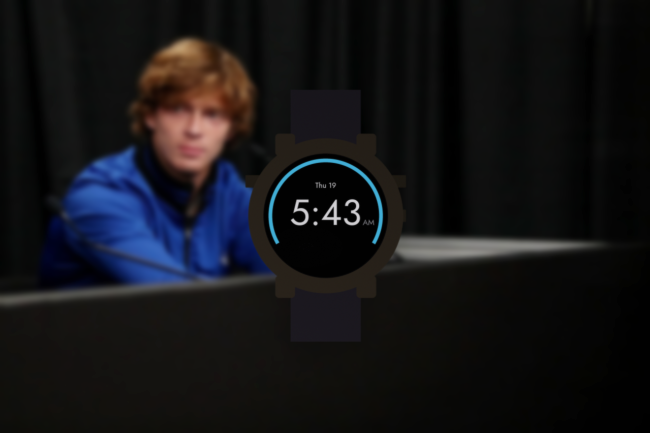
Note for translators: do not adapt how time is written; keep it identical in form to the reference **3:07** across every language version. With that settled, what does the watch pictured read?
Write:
**5:43**
